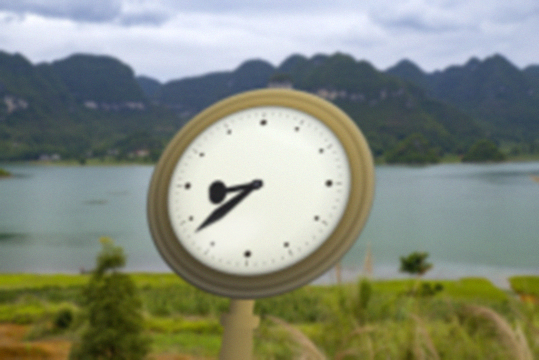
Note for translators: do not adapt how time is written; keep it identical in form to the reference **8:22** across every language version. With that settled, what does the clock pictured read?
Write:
**8:38**
